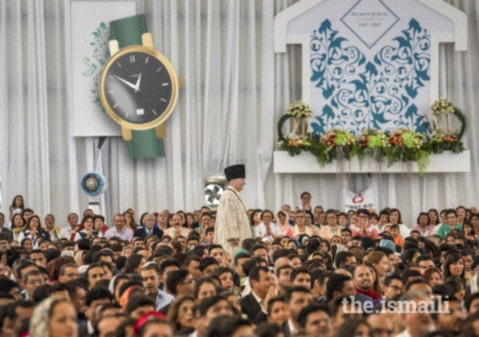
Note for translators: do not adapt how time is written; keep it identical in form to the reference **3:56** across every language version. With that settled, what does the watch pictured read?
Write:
**12:51**
